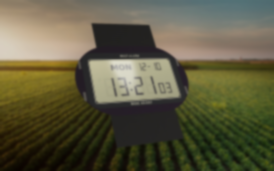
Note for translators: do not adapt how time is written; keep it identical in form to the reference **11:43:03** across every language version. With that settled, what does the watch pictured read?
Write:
**13:21:03**
